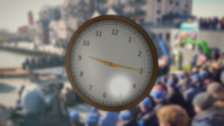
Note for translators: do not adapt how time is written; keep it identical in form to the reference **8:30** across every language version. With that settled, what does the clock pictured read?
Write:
**9:15**
